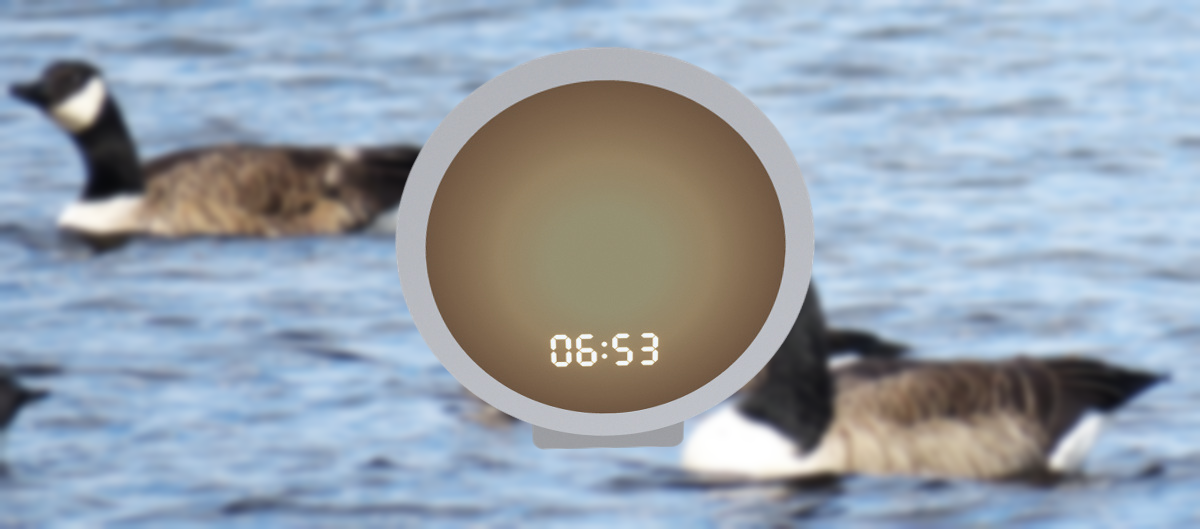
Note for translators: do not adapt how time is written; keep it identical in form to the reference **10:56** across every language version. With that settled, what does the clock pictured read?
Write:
**6:53**
